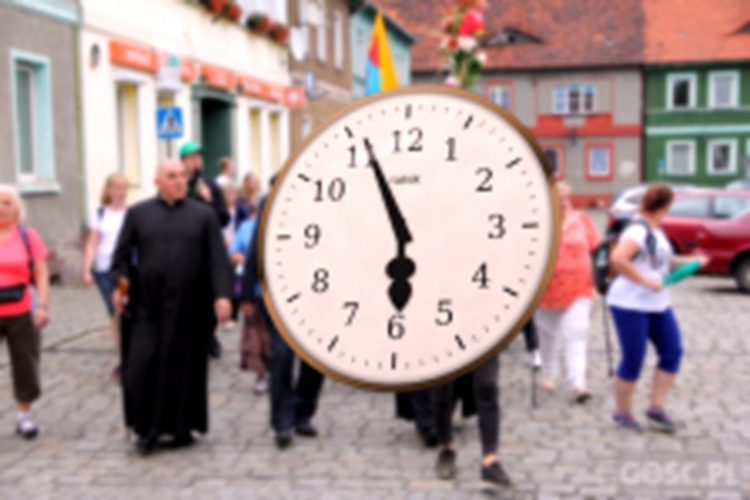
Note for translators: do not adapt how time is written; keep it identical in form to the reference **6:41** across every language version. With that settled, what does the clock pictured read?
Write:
**5:56**
